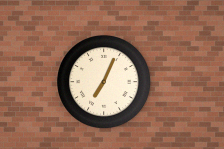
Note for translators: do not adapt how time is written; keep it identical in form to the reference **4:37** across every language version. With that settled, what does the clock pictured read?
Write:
**7:04**
